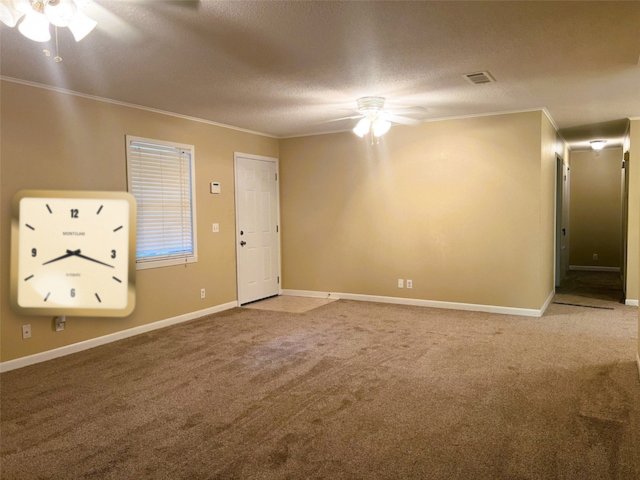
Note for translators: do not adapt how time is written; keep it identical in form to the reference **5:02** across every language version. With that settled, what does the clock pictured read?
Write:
**8:18**
